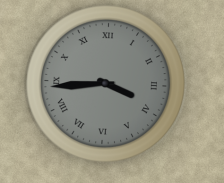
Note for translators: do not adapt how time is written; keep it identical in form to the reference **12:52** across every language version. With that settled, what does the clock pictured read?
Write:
**3:44**
